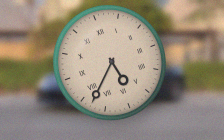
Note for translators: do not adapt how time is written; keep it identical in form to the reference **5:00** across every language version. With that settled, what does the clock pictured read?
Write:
**5:38**
